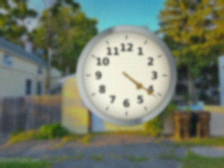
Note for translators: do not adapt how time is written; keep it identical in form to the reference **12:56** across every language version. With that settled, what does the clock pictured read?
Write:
**4:21**
